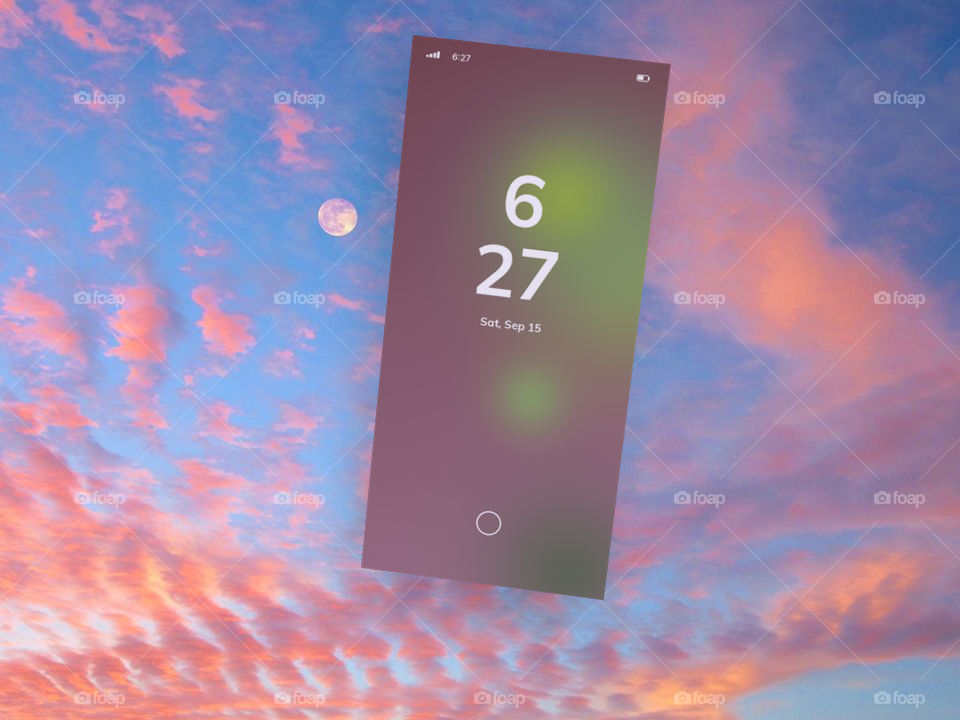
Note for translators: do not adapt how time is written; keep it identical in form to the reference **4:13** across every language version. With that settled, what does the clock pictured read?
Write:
**6:27**
